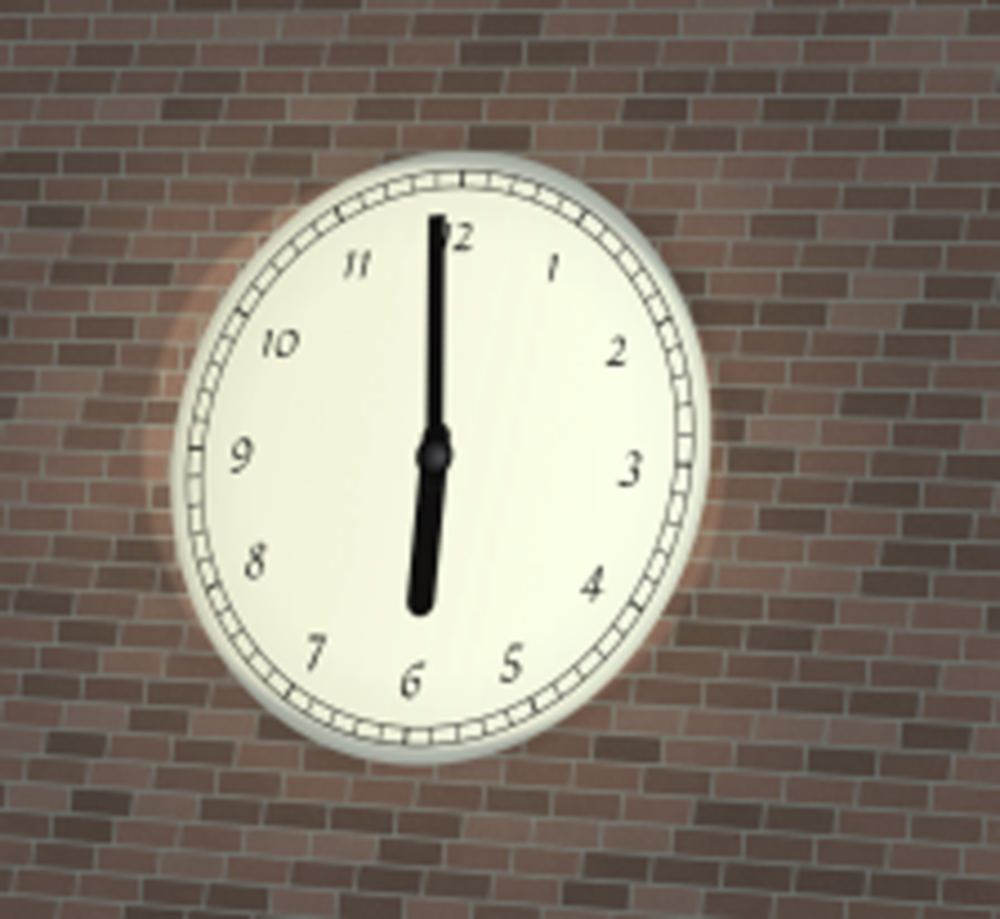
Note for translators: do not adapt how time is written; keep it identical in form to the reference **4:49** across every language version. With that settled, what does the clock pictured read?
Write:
**5:59**
